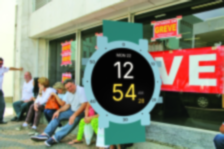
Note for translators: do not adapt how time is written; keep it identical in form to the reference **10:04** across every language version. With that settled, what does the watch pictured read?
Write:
**12:54**
